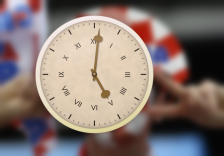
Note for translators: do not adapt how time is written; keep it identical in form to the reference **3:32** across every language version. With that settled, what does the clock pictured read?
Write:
**5:01**
